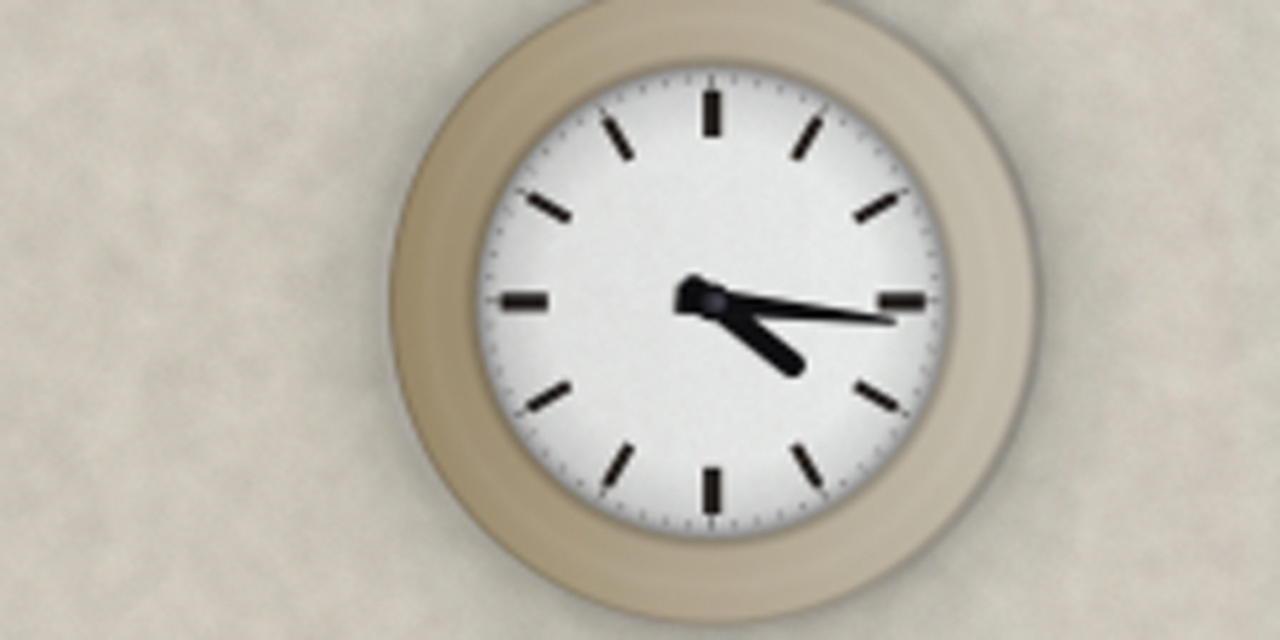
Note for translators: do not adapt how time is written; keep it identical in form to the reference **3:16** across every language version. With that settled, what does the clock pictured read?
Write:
**4:16**
